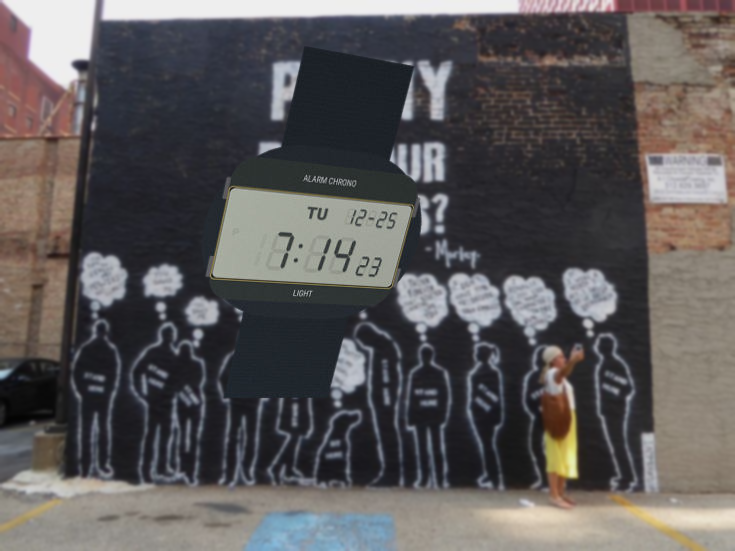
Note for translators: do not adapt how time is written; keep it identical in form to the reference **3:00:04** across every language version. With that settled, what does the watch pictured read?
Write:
**7:14:23**
